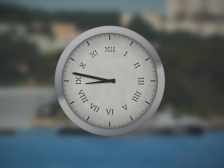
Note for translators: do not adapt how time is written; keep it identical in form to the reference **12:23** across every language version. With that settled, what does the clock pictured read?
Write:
**8:47**
